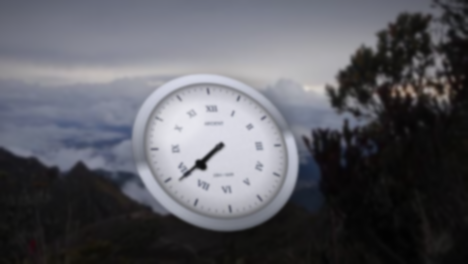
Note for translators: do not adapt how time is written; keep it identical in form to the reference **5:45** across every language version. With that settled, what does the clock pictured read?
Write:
**7:39**
